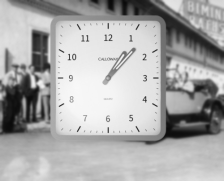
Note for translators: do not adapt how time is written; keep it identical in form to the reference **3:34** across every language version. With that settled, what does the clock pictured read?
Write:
**1:07**
